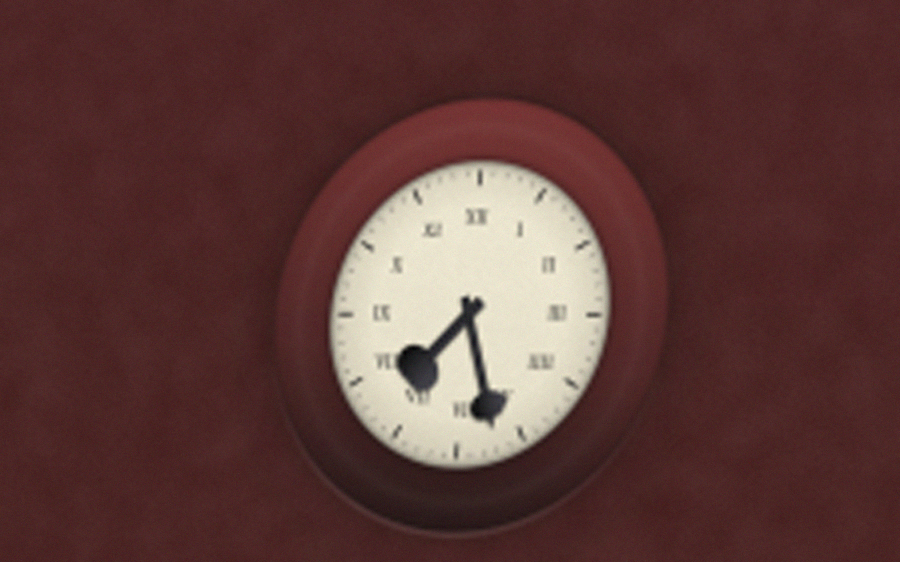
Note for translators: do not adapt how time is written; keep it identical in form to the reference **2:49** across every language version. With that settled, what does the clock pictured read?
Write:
**7:27**
